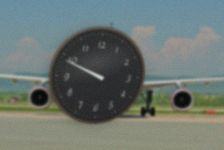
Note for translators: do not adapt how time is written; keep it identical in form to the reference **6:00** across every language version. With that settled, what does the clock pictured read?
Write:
**9:49**
